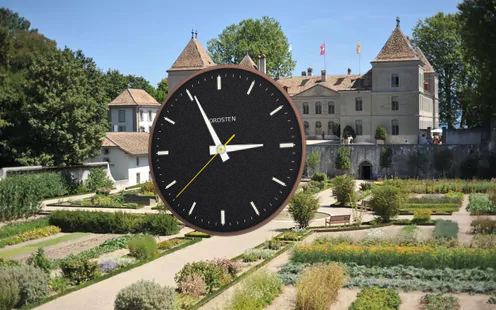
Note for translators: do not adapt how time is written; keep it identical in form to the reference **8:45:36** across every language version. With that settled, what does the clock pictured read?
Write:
**2:55:38**
